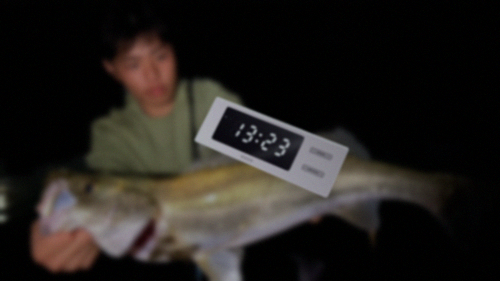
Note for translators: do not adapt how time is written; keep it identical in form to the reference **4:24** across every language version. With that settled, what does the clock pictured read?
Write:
**13:23**
